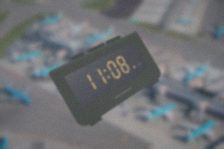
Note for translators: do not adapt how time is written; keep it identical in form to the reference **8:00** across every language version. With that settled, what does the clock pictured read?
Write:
**11:08**
